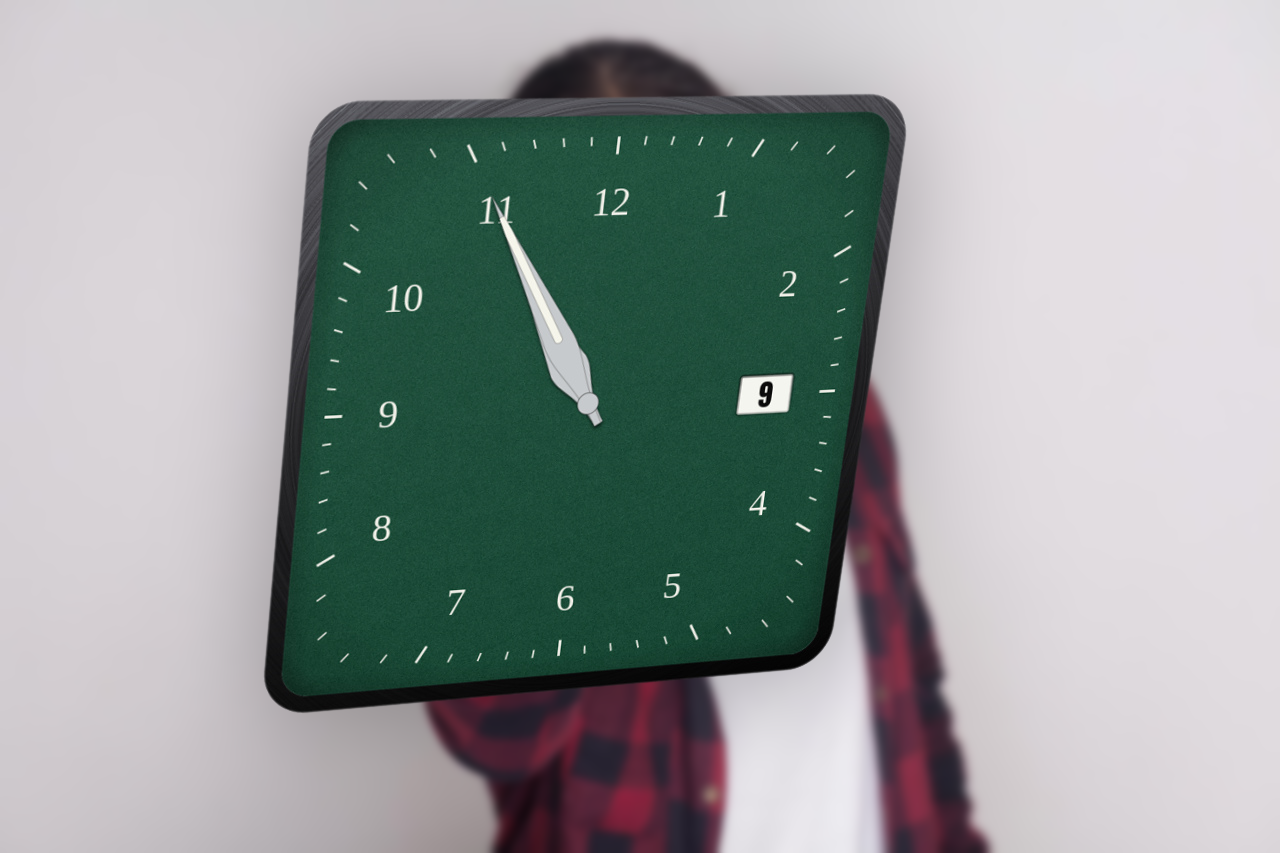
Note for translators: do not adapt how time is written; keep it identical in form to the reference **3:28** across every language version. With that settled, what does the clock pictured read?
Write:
**10:55**
